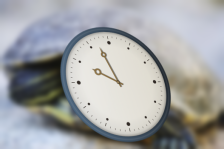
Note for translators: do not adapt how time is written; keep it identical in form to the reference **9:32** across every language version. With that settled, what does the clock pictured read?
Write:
**9:57**
